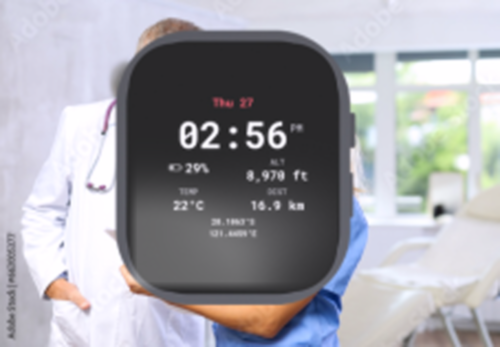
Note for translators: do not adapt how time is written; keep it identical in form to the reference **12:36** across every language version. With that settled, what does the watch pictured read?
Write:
**2:56**
